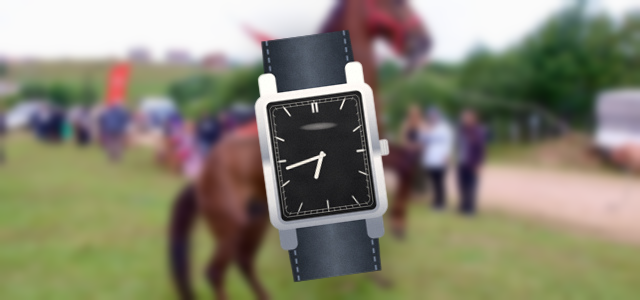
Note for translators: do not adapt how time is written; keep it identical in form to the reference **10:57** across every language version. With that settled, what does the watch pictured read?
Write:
**6:43**
